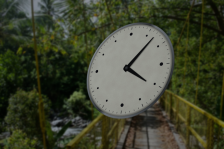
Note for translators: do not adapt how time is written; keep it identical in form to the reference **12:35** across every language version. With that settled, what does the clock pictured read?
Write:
**4:07**
